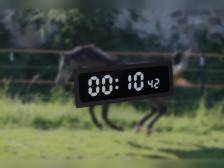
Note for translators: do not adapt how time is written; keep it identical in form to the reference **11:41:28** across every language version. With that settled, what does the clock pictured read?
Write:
**0:10:42**
